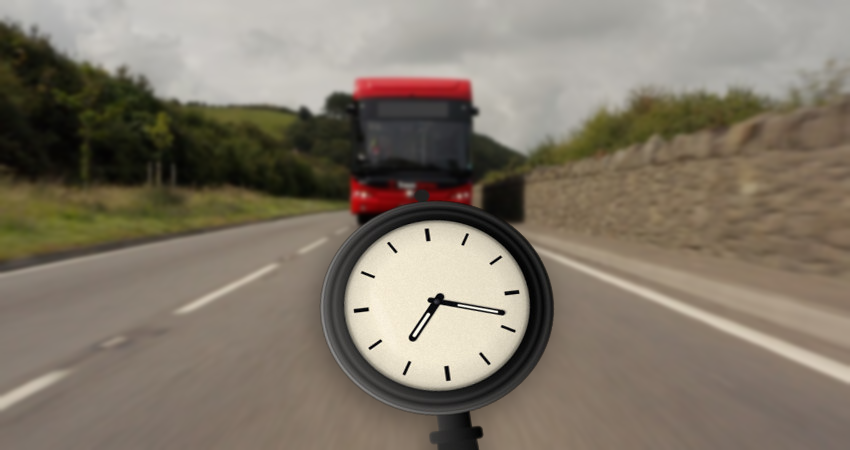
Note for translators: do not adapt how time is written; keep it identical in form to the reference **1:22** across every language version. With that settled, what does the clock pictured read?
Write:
**7:18**
